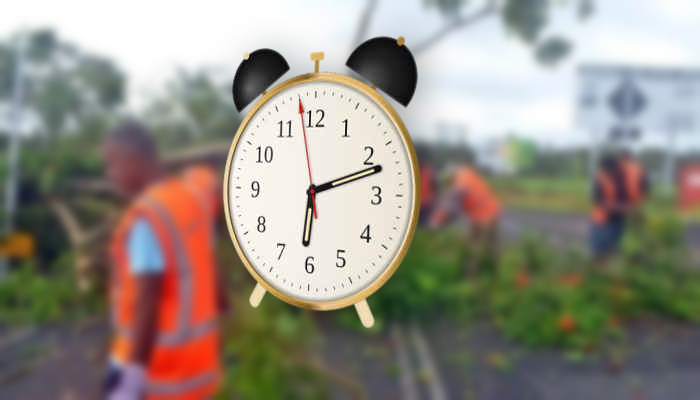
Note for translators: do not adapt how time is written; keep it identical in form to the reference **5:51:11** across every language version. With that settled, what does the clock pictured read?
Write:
**6:11:58**
